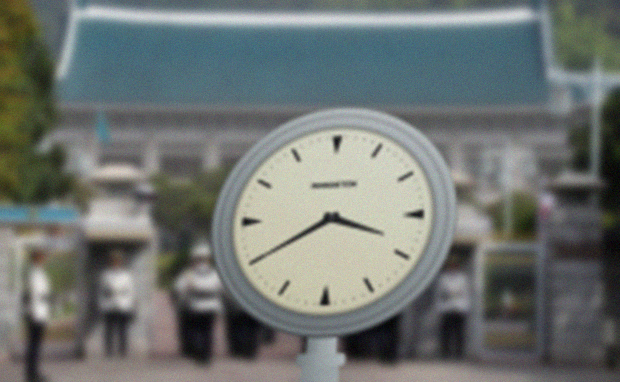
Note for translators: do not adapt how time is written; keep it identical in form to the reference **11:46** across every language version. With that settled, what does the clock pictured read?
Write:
**3:40**
